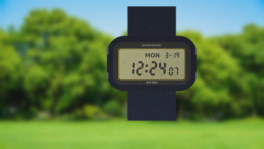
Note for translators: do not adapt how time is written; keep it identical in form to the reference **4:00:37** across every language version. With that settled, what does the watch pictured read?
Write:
**12:24:07**
